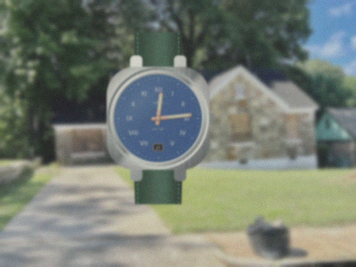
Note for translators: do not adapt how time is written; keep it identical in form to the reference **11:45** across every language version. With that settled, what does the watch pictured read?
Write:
**12:14**
